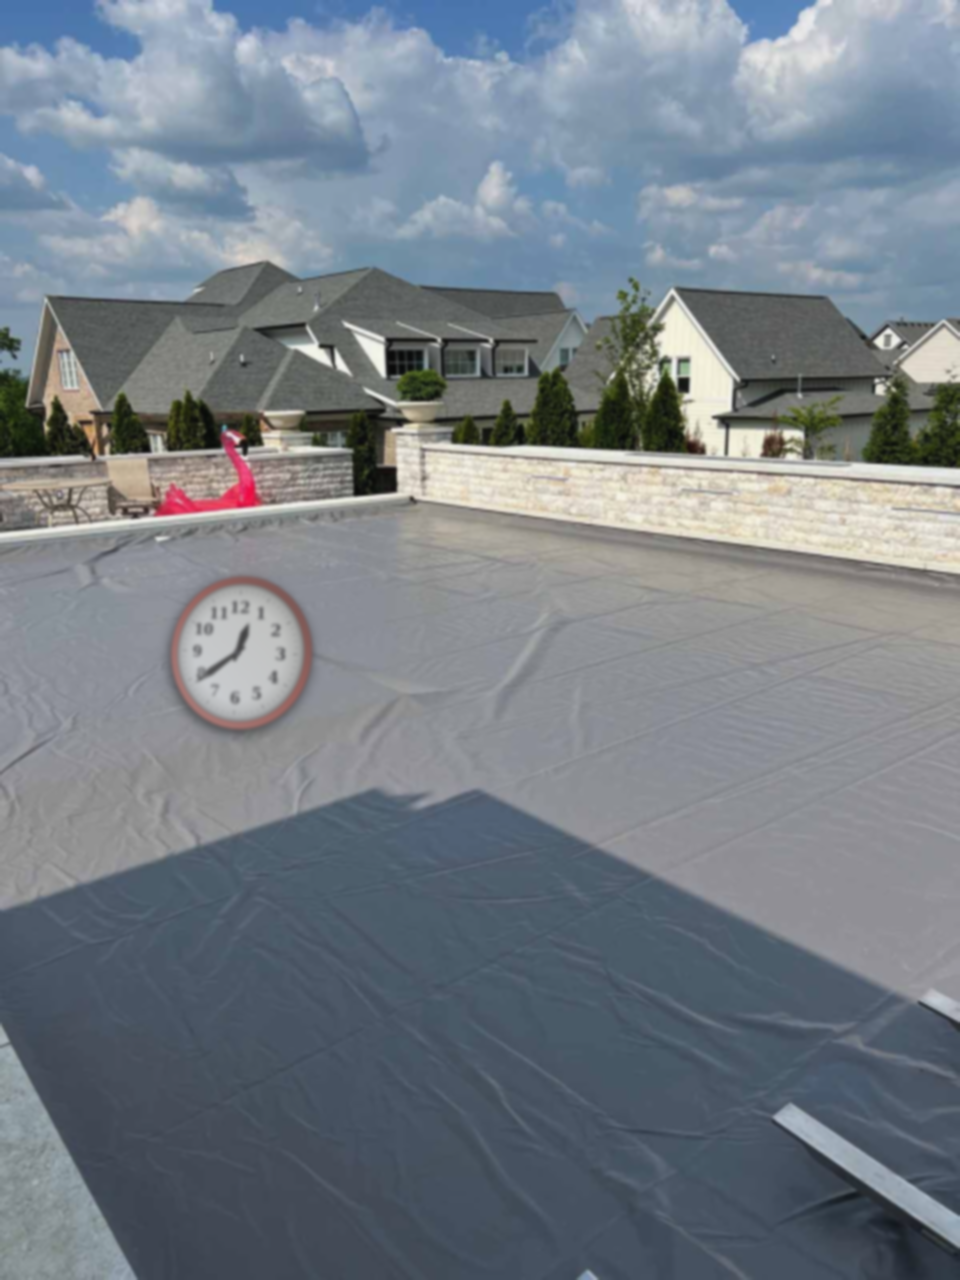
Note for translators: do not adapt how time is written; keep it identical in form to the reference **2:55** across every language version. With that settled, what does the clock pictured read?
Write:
**12:39**
